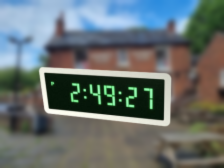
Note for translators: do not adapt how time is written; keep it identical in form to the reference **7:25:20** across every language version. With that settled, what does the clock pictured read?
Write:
**2:49:27**
